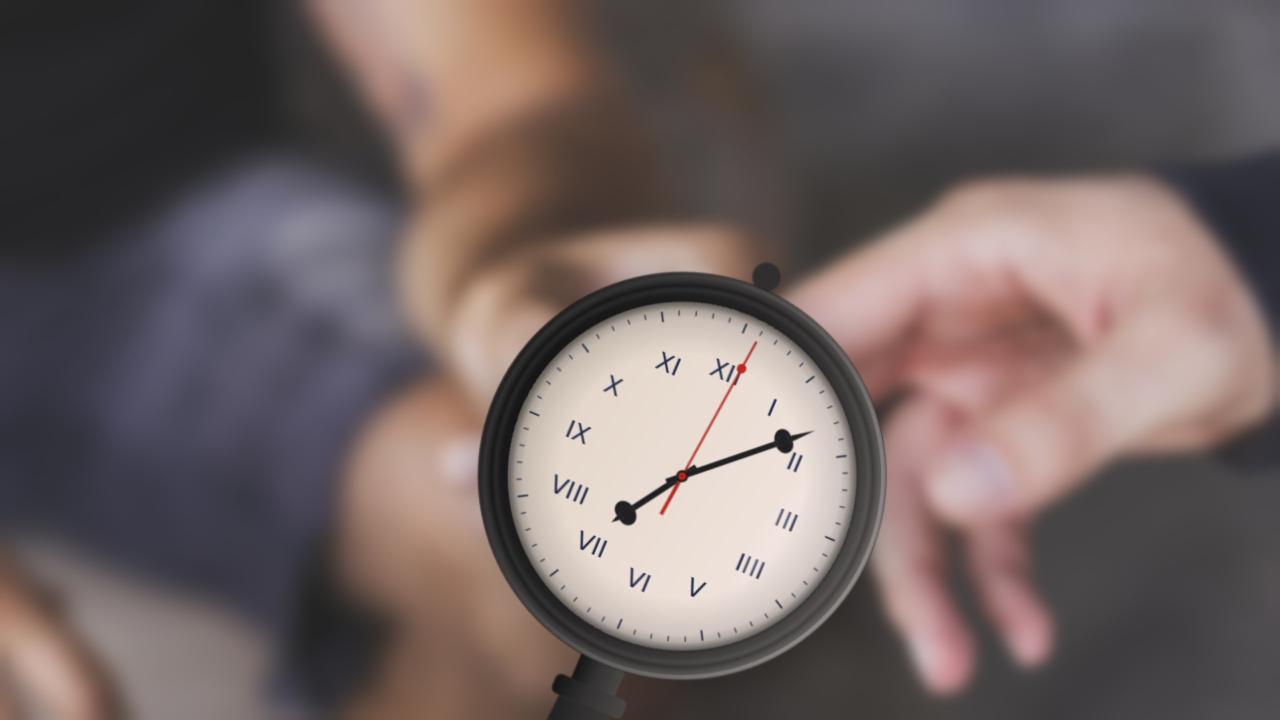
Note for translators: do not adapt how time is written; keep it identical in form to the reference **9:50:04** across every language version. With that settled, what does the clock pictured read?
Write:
**7:08:01**
